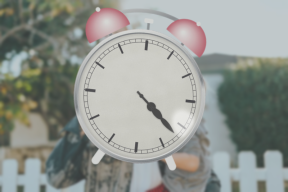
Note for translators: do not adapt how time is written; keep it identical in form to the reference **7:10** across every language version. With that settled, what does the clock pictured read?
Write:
**4:22**
